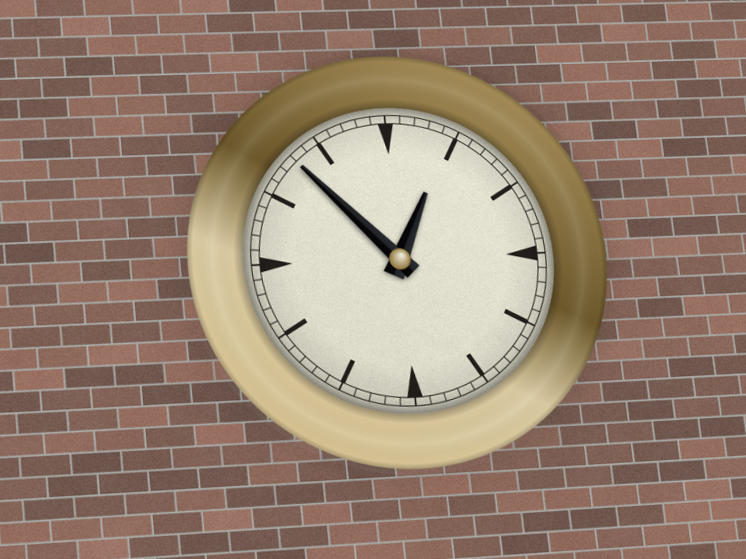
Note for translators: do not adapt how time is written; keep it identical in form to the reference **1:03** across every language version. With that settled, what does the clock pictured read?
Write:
**12:53**
